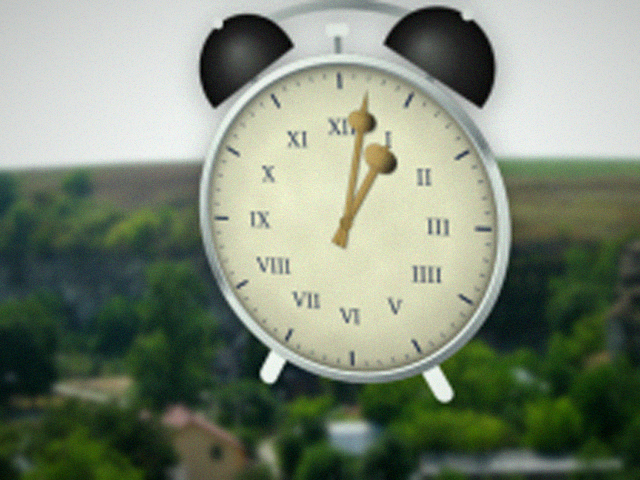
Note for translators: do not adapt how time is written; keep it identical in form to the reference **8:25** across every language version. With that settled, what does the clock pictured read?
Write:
**1:02**
